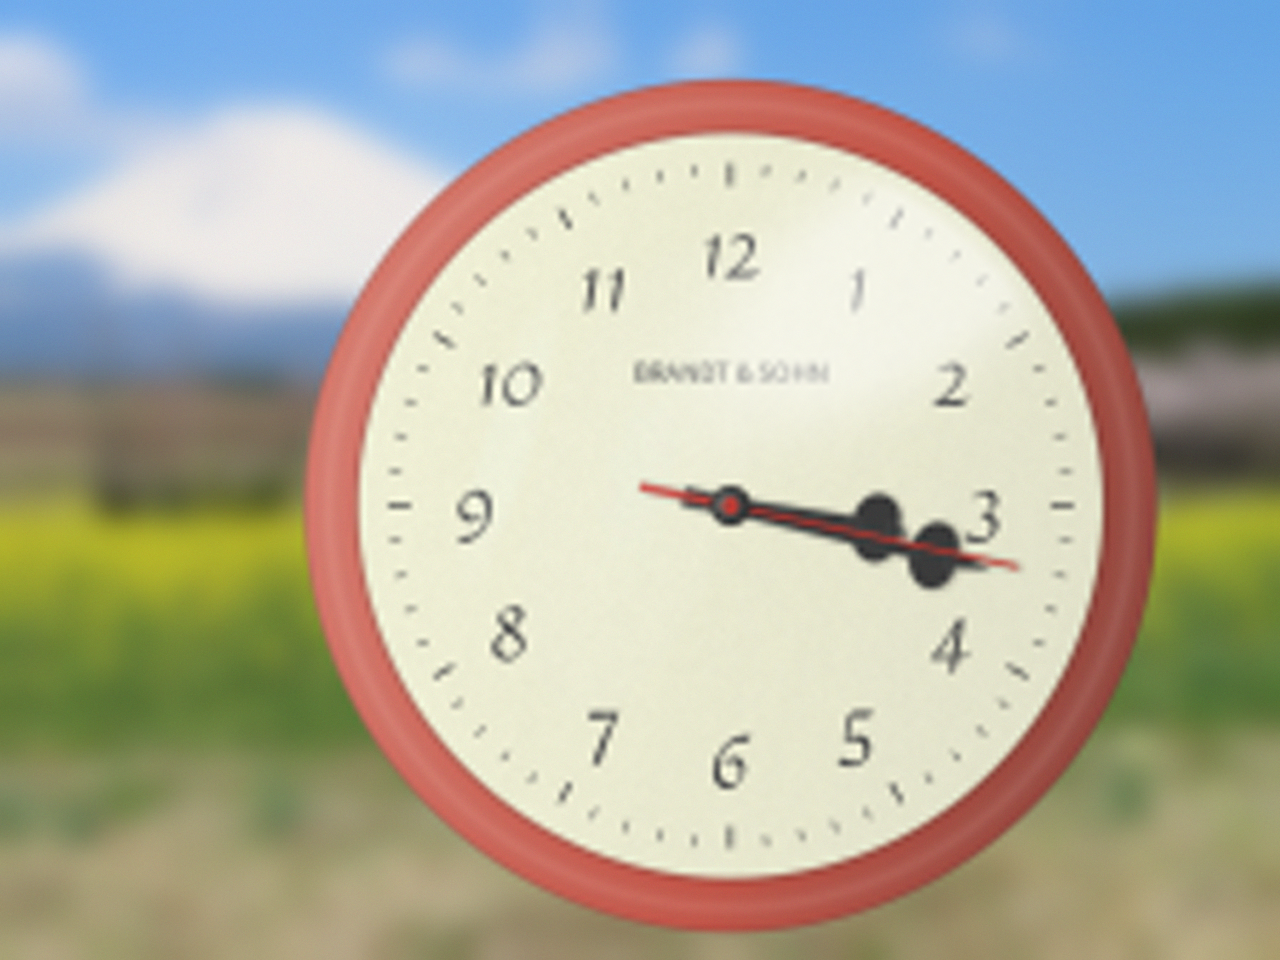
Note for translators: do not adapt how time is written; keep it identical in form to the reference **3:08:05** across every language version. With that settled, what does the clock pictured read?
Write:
**3:17:17**
